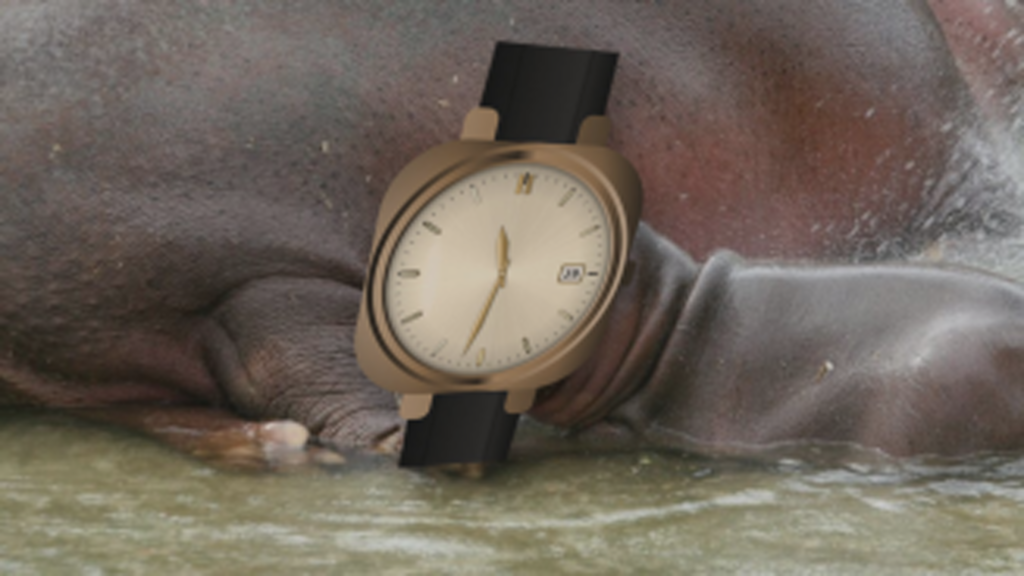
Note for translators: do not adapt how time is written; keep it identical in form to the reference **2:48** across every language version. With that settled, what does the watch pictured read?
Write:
**11:32**
